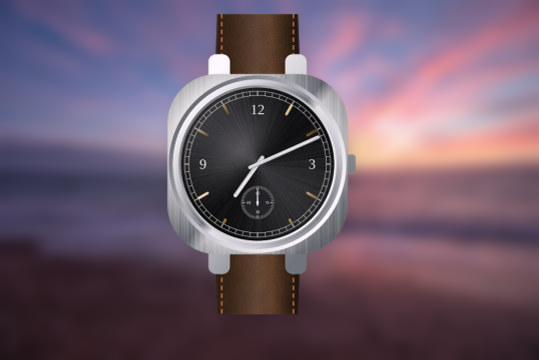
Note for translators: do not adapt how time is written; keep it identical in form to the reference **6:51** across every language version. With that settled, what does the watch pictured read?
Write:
**7:11**
